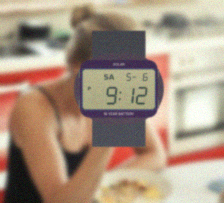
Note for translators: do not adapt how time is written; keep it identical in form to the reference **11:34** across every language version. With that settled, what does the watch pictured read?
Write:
**9:12**
